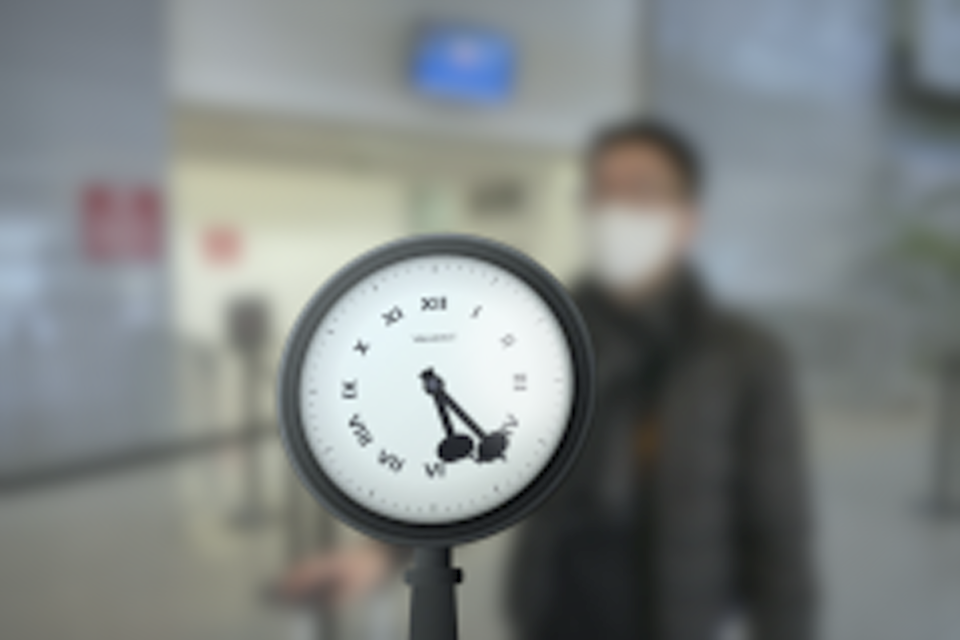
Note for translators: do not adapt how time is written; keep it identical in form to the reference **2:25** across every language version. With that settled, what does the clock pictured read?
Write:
**5:23**
